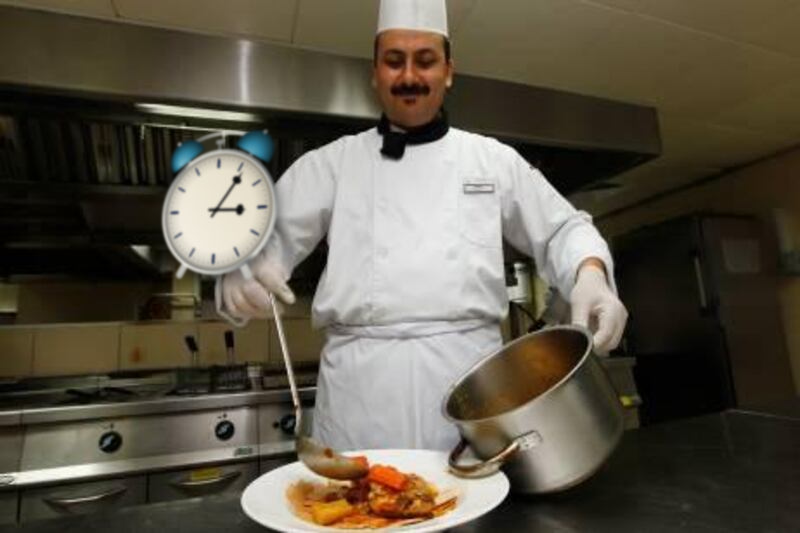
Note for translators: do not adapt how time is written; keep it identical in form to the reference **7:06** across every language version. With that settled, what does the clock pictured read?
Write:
**3:06**
